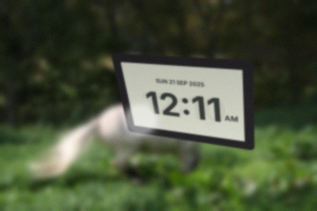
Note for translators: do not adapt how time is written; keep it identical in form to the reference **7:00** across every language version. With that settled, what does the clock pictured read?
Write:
**12:11**
